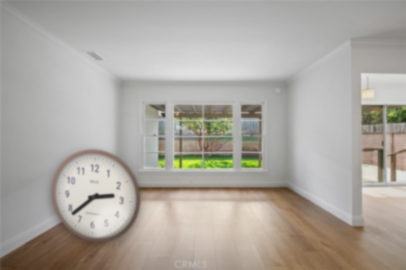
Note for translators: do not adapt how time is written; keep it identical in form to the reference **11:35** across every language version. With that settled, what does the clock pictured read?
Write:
**2:38**
